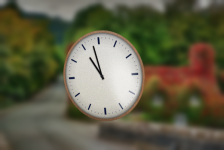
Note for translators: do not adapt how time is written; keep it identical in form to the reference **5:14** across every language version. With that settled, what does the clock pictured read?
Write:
**10:58**
